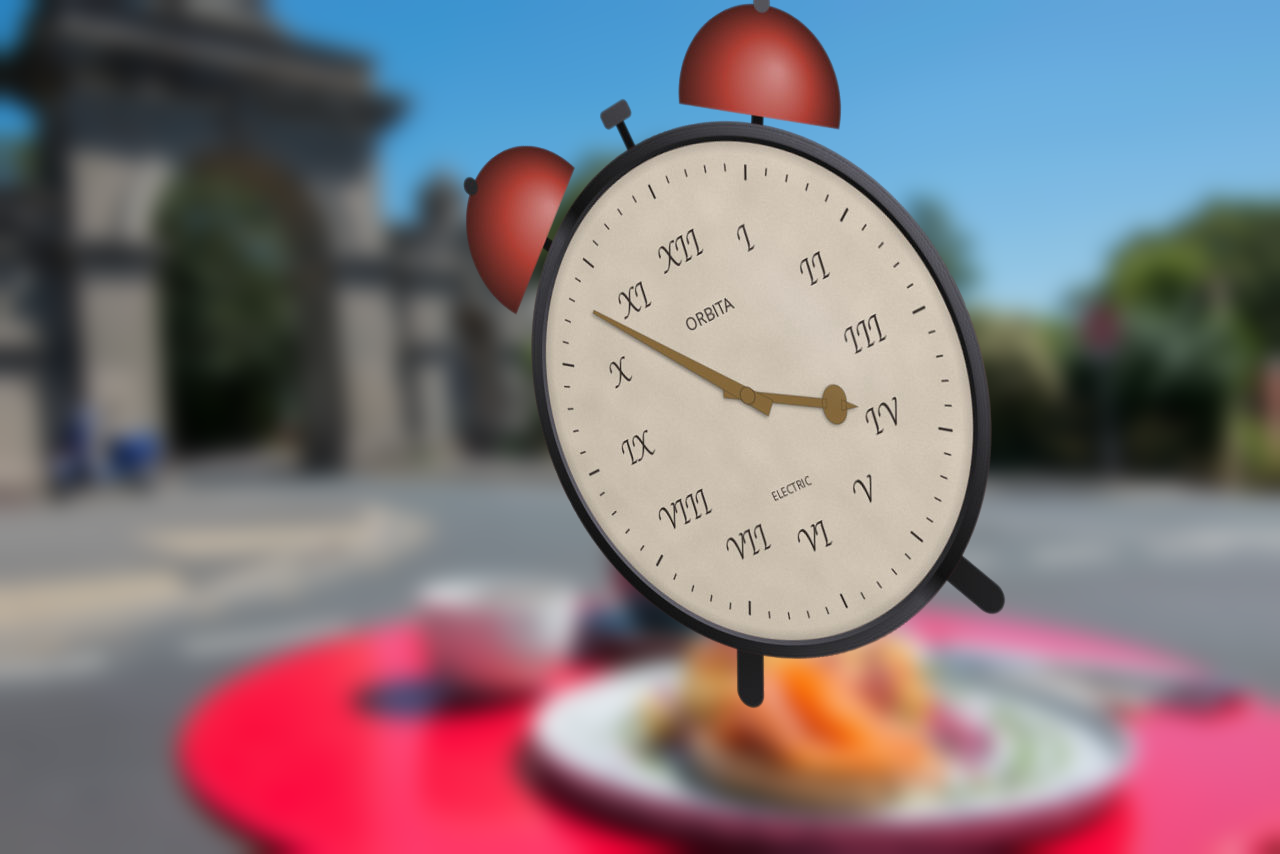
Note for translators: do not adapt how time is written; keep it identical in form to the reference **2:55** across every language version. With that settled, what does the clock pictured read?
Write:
**3:53**
